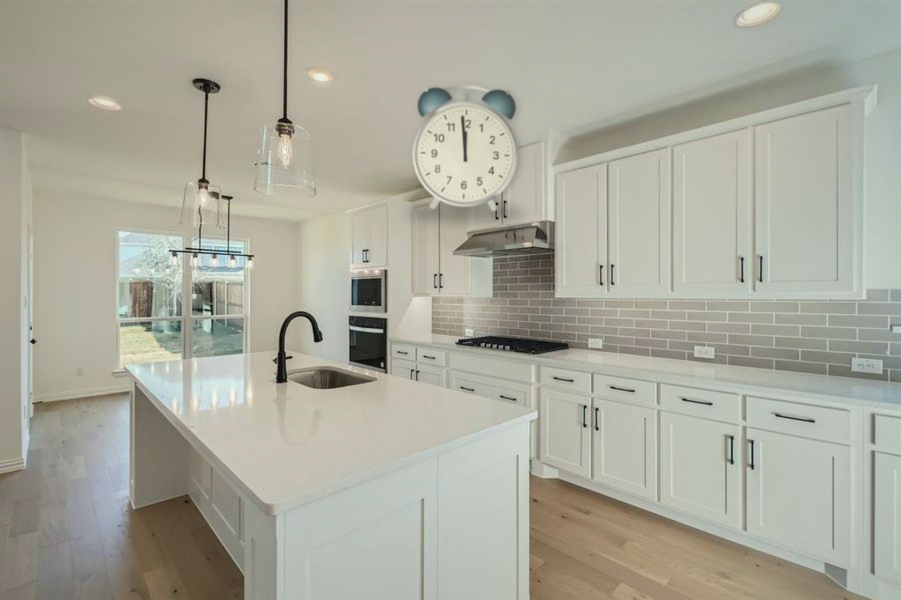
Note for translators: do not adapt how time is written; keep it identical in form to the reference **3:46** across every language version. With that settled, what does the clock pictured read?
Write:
**11:59**
